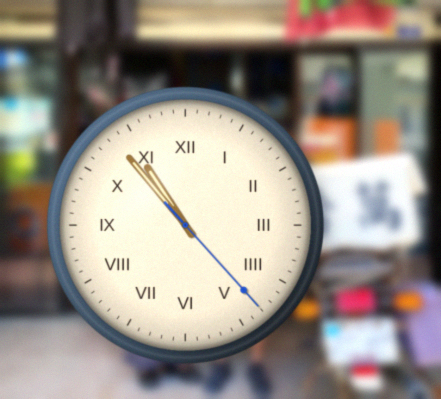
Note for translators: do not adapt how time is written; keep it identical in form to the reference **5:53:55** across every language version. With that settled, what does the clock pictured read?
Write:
**10:53:23**
